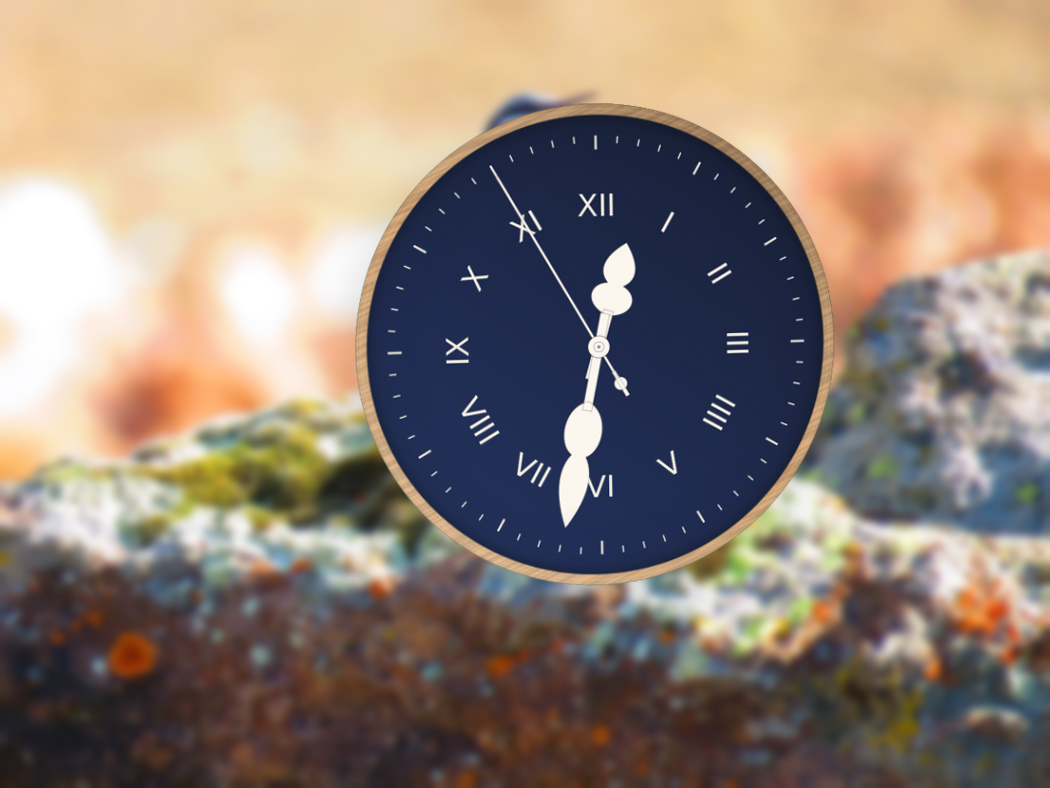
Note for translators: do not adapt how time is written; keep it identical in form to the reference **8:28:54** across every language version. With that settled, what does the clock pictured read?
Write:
**12:31:55**
